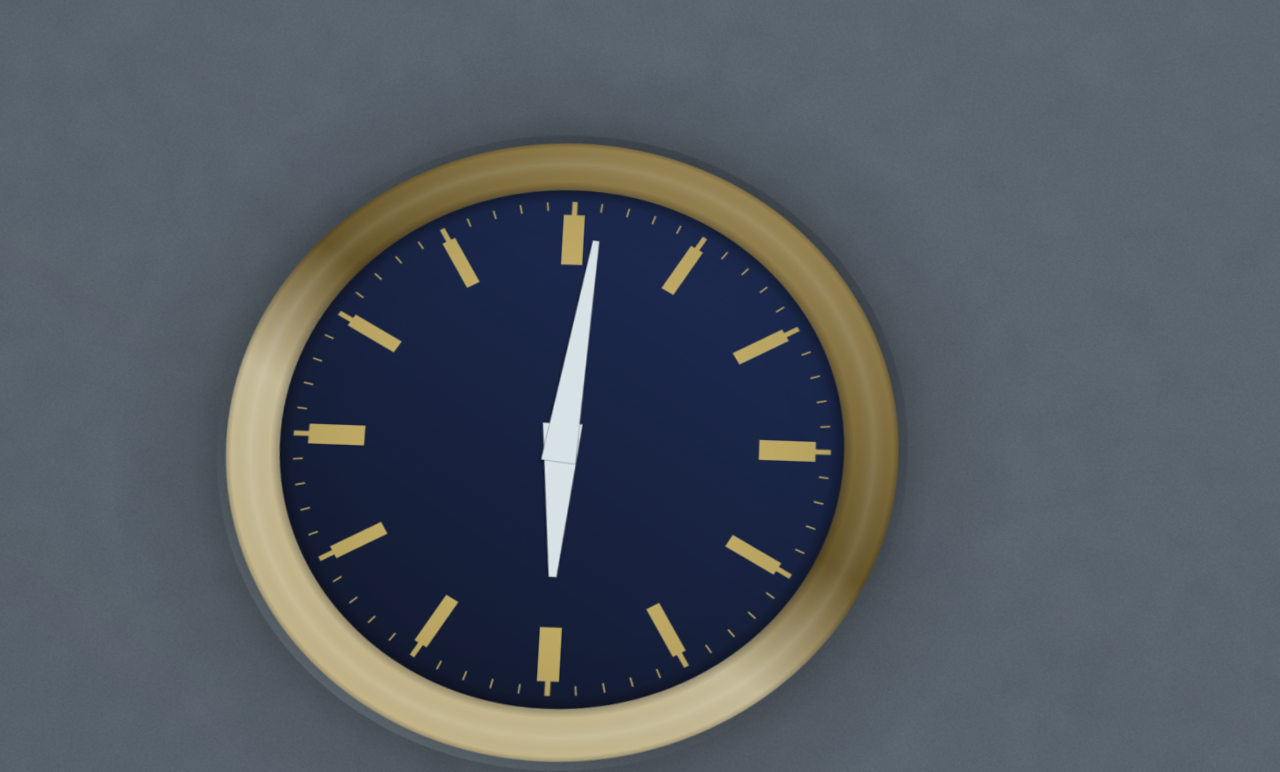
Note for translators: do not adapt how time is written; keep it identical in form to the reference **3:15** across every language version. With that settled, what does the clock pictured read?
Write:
**6:01**
